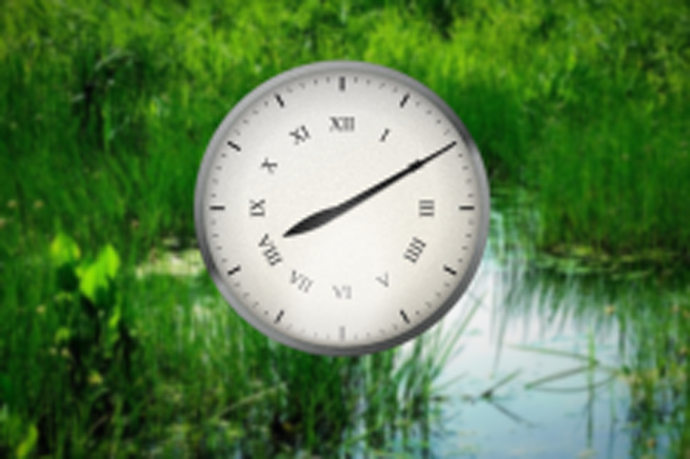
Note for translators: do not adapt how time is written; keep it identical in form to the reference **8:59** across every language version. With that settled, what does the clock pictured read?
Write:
**8:10**
